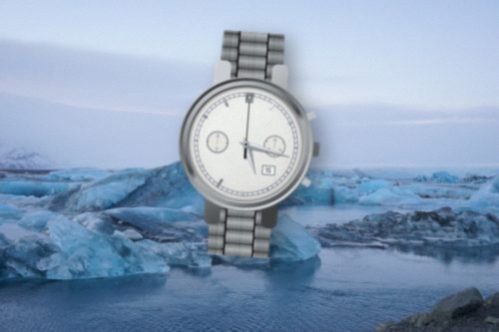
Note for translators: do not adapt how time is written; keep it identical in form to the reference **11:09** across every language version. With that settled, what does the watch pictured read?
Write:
**5:17**
